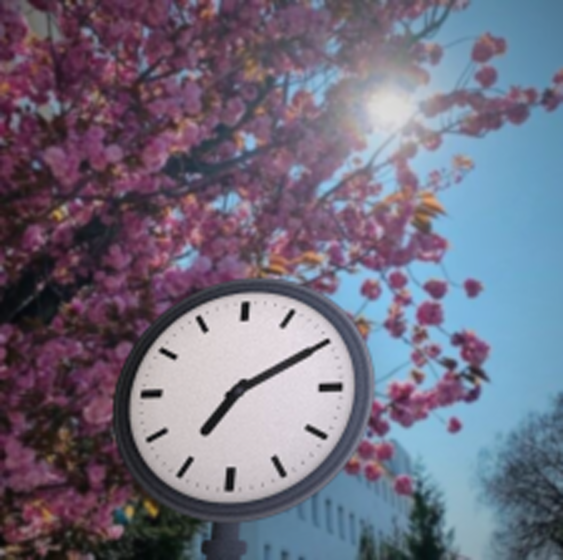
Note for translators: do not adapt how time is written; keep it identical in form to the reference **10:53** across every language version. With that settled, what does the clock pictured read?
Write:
**7:10**
